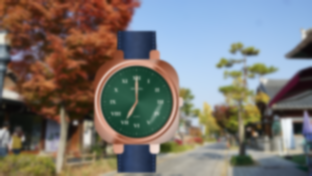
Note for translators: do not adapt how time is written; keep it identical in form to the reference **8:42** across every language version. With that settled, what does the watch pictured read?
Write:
**7:00**
